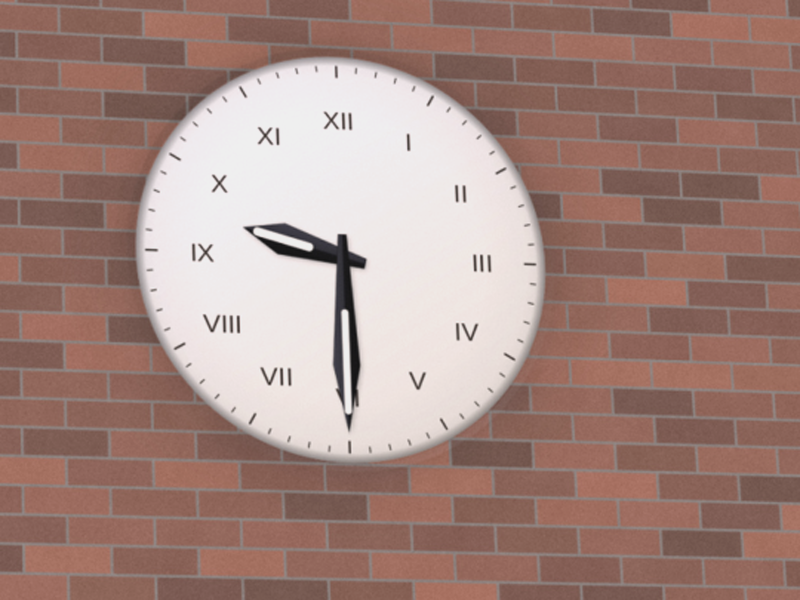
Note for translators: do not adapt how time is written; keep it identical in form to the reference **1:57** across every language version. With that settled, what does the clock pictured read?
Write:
**9:30**
